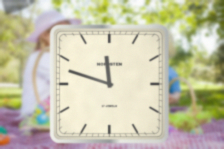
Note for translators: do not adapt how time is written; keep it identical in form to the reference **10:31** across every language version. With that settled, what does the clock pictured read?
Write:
**11:48**
